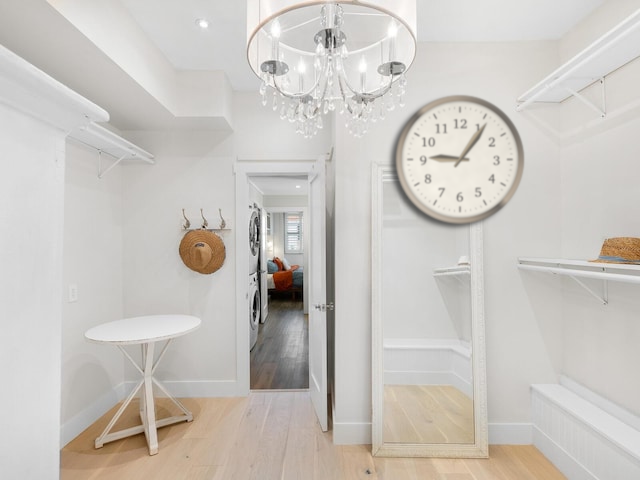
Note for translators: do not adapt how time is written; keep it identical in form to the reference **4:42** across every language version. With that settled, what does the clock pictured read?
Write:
**9:06**
